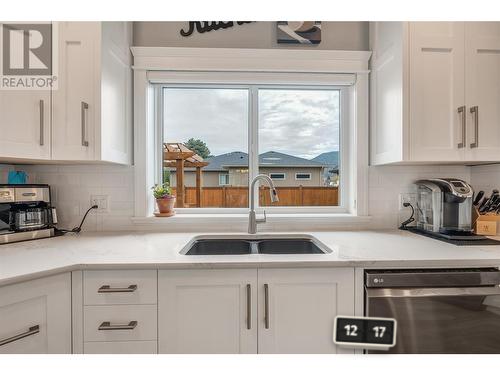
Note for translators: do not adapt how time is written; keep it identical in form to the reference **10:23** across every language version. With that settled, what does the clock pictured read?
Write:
**12:17**
